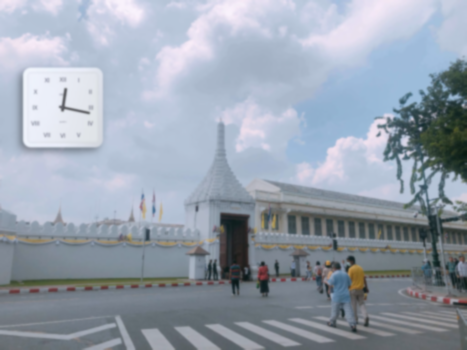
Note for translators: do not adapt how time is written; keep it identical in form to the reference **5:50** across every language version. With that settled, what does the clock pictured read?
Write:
**12:17**
